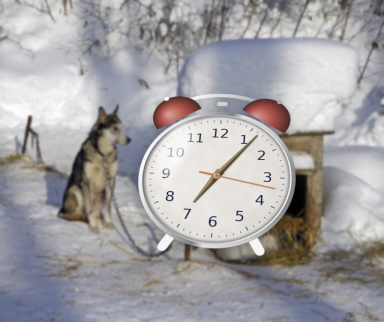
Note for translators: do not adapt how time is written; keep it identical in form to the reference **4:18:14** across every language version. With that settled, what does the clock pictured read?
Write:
**7:06:17**
